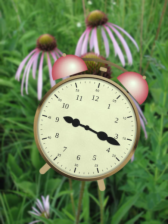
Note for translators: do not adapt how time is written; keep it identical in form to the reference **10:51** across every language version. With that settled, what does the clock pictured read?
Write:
**9:17**
